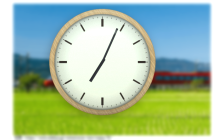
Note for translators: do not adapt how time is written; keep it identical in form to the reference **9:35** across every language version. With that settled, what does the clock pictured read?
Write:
**7:04**
